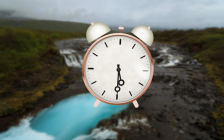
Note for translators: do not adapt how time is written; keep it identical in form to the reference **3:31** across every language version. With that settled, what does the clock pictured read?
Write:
**5:30**
